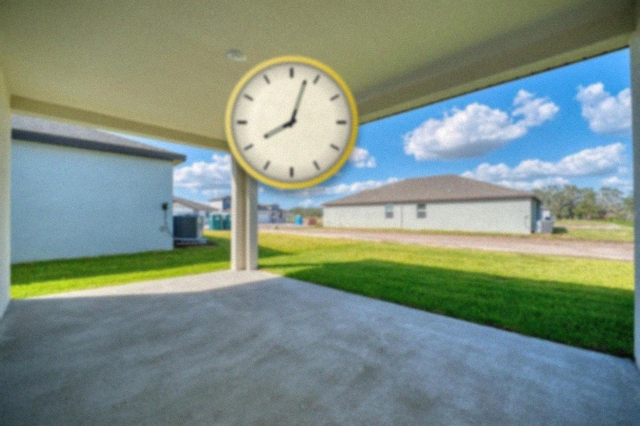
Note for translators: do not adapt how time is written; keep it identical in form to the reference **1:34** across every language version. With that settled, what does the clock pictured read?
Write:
**8:03**
